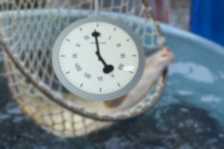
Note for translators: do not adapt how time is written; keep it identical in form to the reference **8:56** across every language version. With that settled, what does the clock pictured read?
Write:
**4:59**
